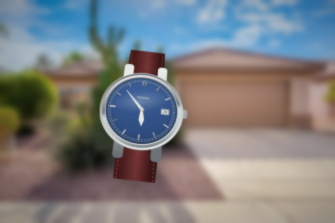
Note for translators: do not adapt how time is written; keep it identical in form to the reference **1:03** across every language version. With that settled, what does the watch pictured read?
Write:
**5:53**
